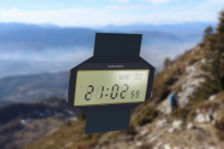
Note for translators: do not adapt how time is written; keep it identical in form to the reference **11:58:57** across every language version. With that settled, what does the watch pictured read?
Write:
**21:02:59**
